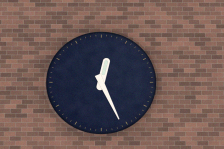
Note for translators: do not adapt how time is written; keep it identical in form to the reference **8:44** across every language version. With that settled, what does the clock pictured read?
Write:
**12:26**
